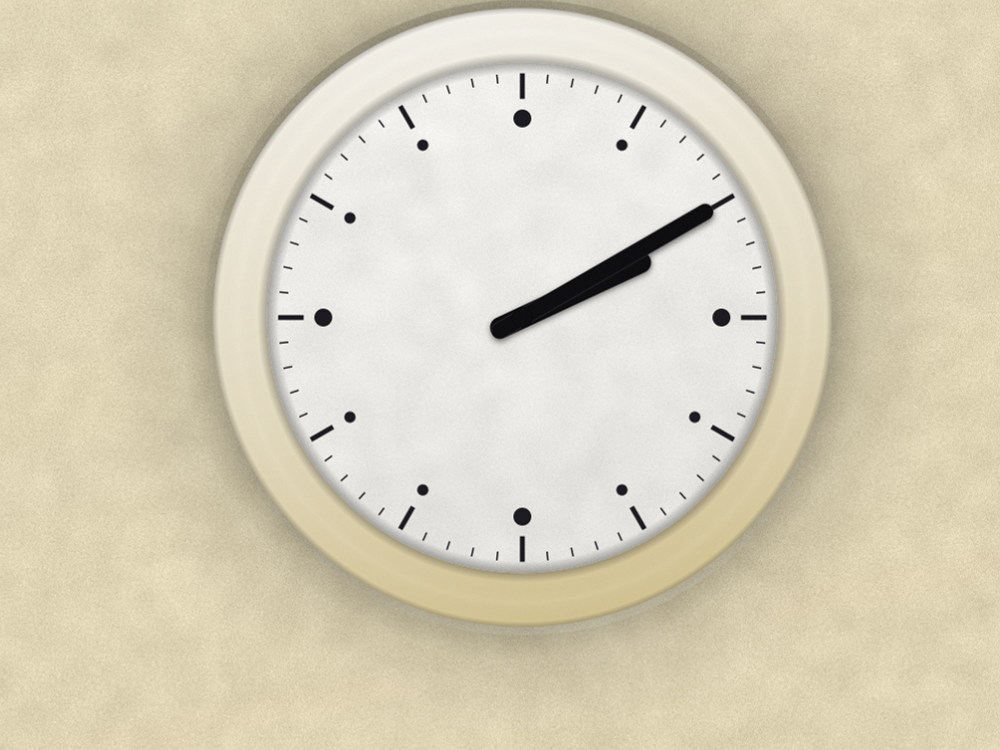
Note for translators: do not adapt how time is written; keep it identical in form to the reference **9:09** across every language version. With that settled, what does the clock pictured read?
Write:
**2:10**
